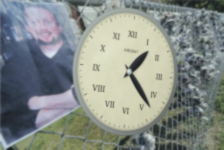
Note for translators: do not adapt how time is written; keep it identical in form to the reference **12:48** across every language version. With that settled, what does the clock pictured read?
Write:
**1:23**
